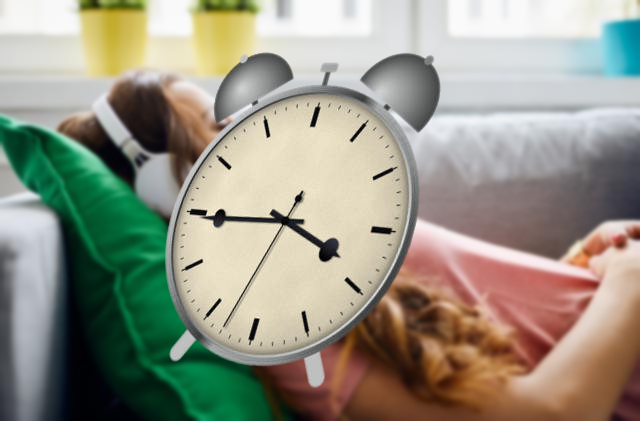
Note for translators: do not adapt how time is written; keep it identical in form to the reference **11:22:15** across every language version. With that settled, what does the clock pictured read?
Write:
**3:44:33**
